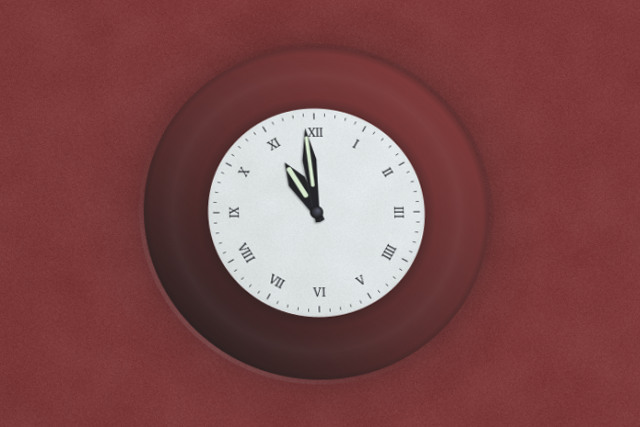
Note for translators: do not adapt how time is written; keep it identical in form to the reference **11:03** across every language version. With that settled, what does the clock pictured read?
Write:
**10:59**
